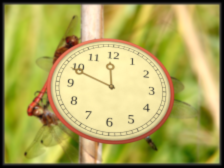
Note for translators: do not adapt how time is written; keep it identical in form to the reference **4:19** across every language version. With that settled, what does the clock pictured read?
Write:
**11:49**
